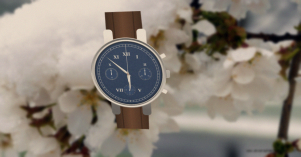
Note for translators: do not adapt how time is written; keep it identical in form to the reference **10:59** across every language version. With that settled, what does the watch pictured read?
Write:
**5:52**
